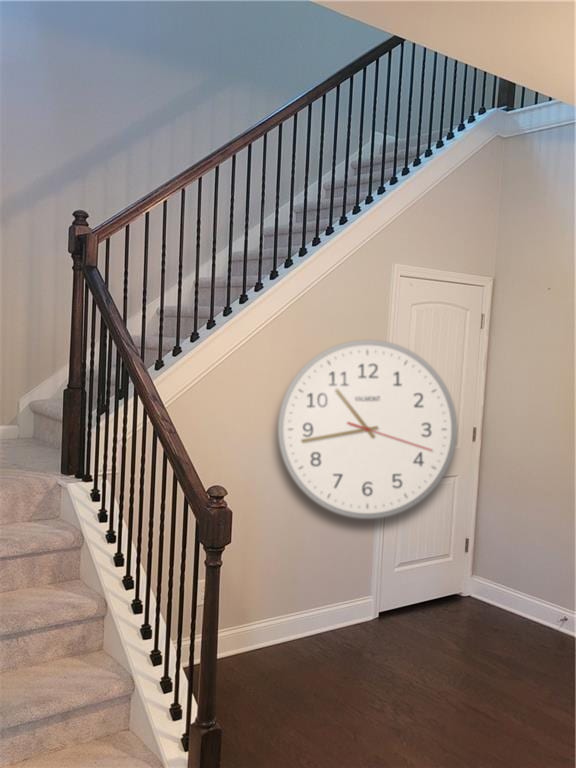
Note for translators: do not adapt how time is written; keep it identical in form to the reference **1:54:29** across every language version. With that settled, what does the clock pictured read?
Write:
**10:43:18**
